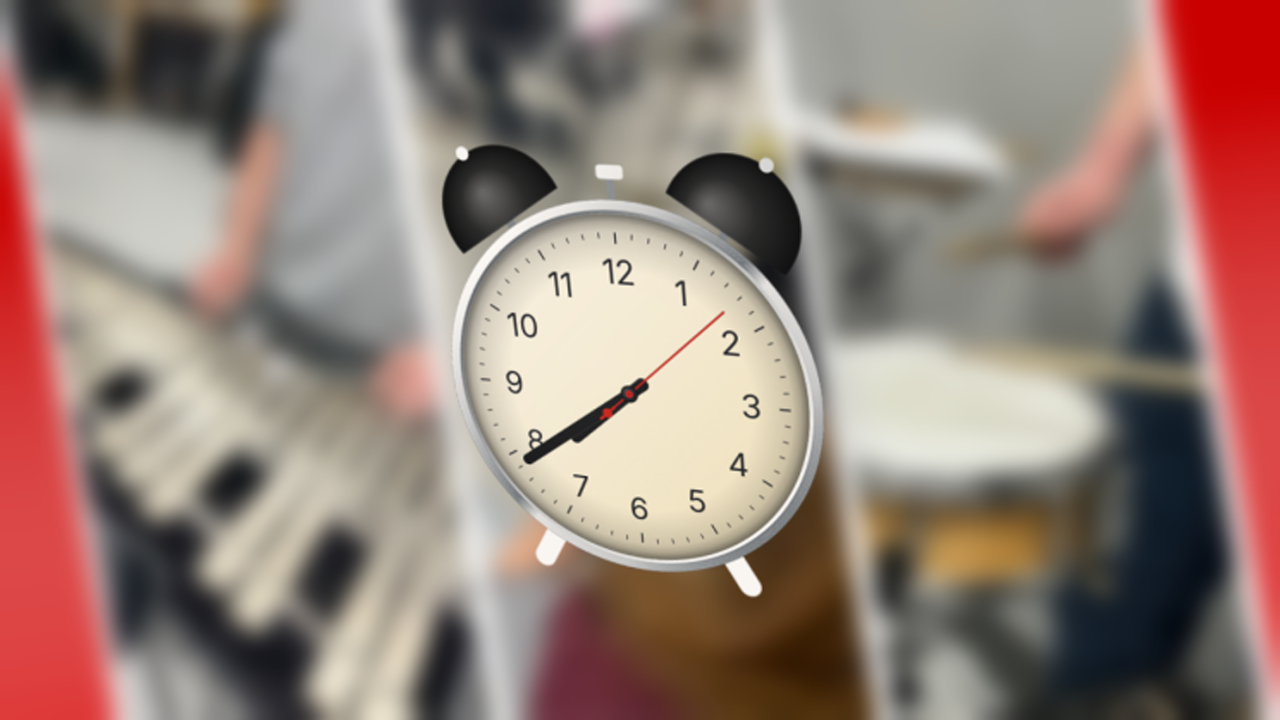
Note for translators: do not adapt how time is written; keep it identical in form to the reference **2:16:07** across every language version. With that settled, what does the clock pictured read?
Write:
**7:39:08**
